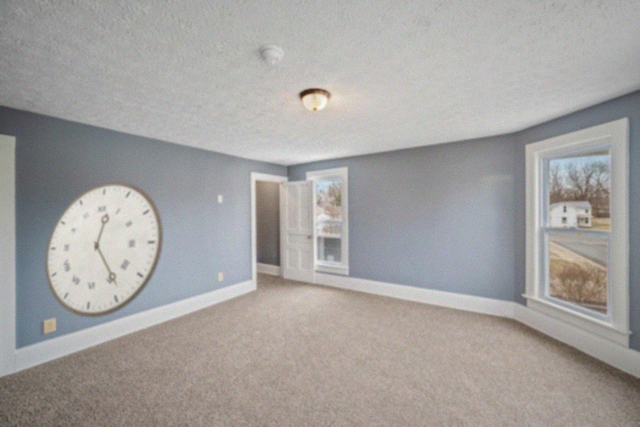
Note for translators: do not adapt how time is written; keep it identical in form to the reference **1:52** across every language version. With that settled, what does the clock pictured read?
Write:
**12:24**
